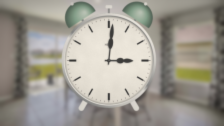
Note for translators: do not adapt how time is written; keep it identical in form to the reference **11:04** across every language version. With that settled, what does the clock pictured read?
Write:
**3:01**
